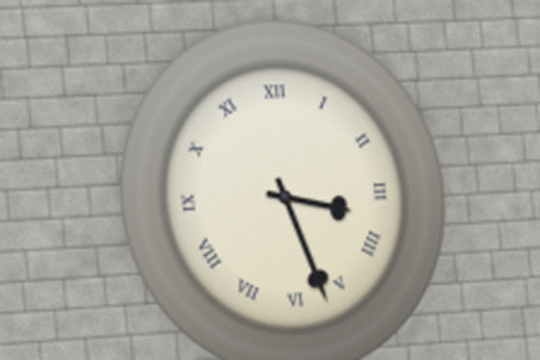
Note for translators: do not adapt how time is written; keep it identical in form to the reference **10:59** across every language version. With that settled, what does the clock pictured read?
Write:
**3:27**
